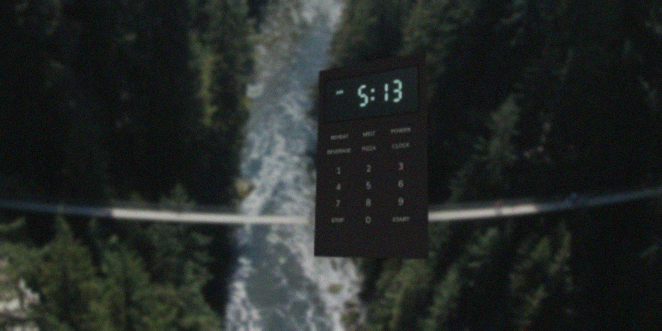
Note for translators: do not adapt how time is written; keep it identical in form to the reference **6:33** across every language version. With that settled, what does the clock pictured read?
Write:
**5:13**
